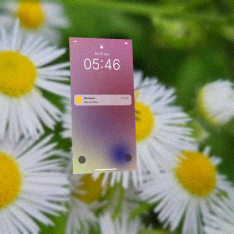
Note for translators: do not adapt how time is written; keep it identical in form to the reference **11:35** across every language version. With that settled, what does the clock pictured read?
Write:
**5:46**
